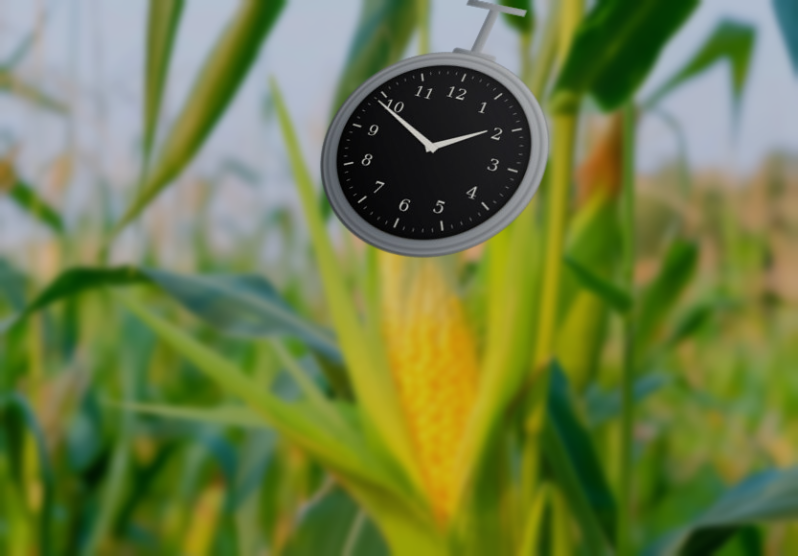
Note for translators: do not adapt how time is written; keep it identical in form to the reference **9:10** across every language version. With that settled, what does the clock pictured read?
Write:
**1:49**
